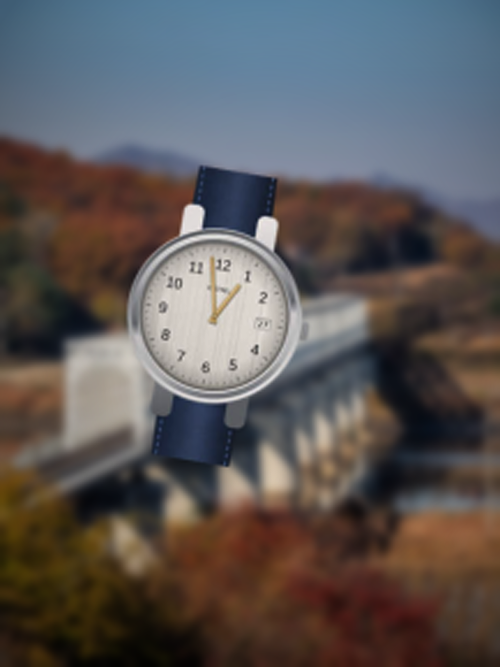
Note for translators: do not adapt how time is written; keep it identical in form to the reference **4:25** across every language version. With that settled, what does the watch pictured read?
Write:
**12:58**
